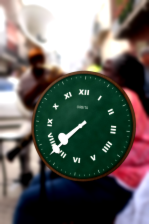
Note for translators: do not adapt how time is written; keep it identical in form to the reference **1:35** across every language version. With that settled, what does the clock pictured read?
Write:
**7:37**
